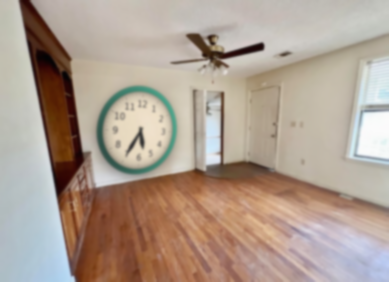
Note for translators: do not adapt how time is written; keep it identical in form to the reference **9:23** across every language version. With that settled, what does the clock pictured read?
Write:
**5:35**
